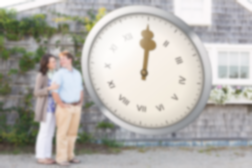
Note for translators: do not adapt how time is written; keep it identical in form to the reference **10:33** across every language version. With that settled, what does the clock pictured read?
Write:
**1:05**
